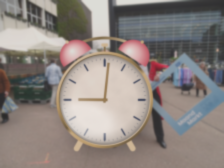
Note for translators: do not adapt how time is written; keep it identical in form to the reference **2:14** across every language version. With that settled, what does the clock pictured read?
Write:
**9:01**
